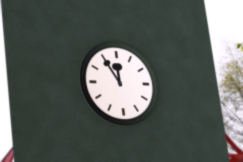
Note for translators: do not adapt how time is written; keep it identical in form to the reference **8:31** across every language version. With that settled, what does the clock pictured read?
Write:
**11:55**
